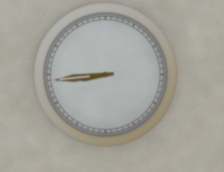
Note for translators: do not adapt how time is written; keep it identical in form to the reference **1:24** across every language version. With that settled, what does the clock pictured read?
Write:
**8:44**
